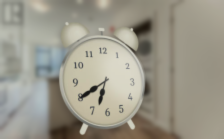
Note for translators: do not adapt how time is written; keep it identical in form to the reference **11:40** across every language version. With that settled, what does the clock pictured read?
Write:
**6:40**
